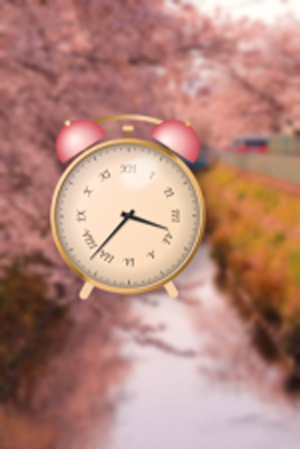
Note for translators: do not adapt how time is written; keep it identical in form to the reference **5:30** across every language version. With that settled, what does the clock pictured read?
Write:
**3:37**
